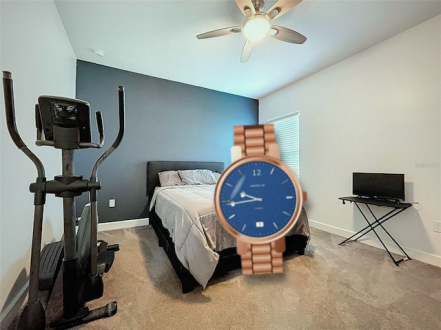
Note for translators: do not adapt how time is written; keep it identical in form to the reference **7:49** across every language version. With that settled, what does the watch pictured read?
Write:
**9:44**
